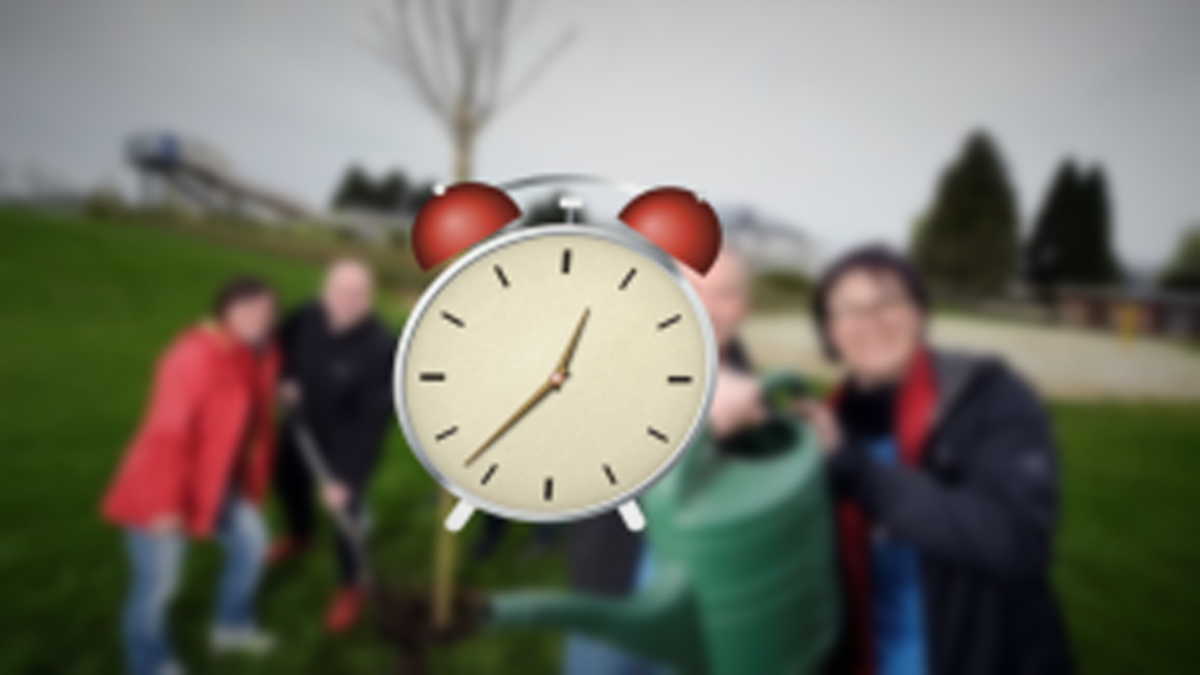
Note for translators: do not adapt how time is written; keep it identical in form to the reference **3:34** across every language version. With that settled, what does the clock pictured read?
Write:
**12:37**
